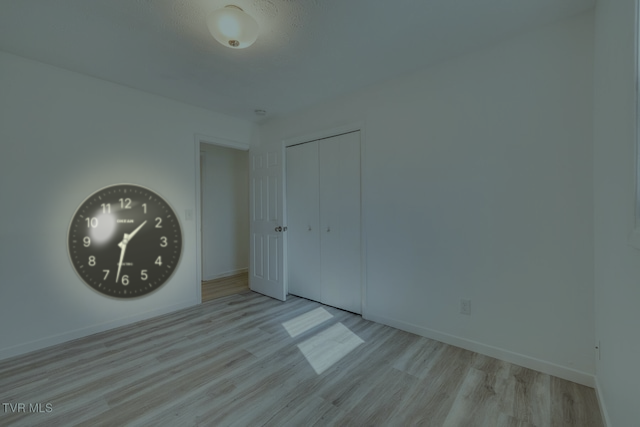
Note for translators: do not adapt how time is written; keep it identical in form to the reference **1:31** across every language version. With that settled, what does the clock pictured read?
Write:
**1:32**
